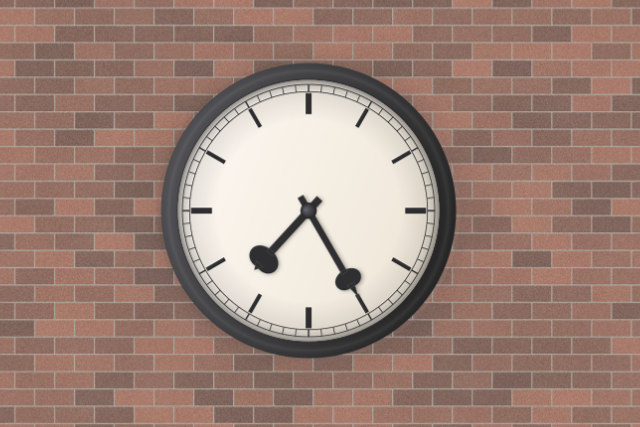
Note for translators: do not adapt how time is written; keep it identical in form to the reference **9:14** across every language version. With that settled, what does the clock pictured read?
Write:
**7:25**
